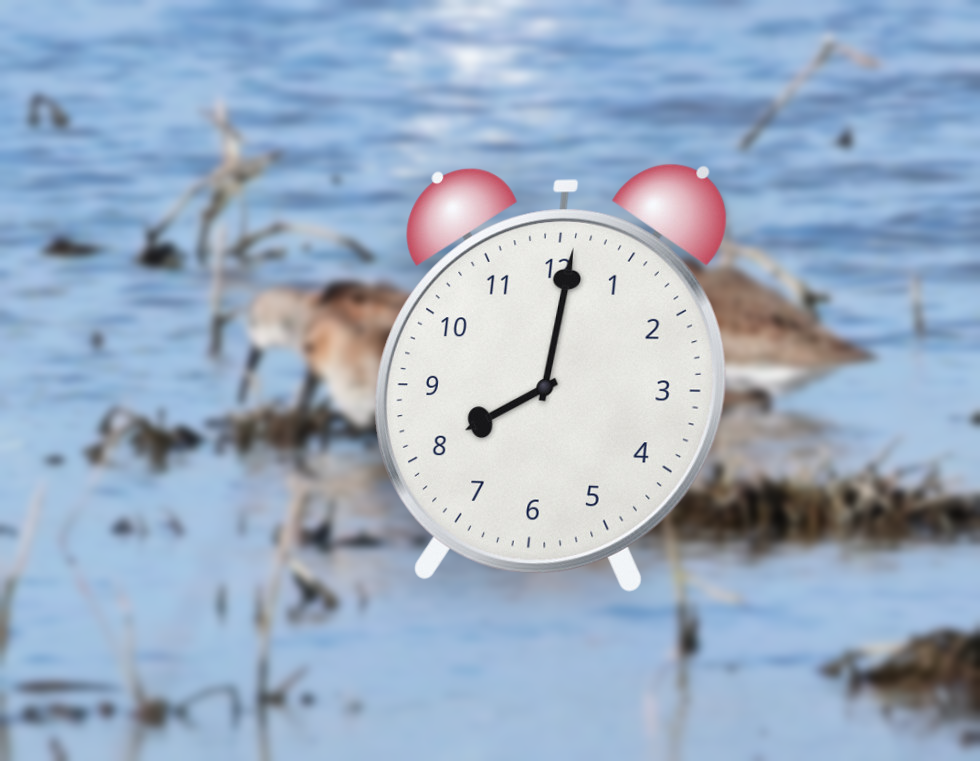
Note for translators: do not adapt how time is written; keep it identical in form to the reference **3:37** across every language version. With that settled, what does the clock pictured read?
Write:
**8:01**
